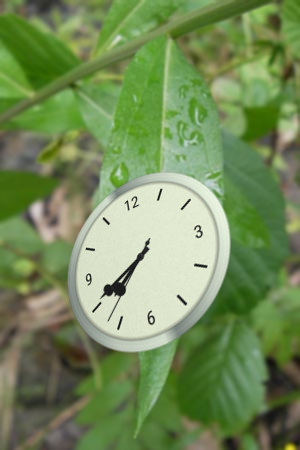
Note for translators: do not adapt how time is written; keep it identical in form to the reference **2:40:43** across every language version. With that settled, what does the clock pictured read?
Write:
**7:40:37**
